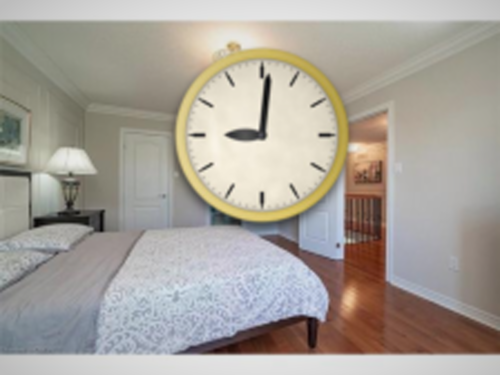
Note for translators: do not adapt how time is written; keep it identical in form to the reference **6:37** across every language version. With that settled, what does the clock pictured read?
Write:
**9:01**
